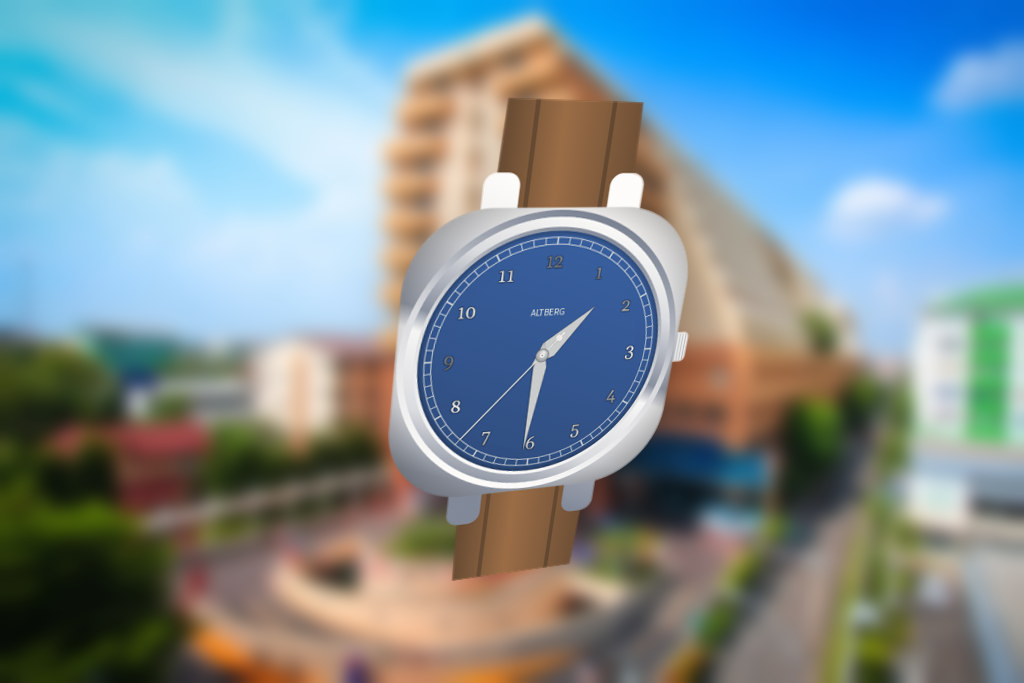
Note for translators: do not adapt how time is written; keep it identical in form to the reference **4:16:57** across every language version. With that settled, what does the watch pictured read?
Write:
**1:30:37**
